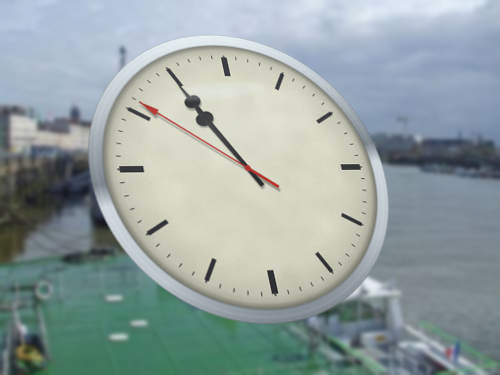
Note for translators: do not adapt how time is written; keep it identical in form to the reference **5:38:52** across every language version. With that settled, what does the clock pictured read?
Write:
**10:54:51**
